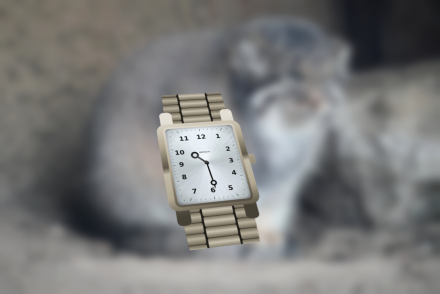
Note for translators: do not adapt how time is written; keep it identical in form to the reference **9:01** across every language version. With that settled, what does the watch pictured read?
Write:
**10:29**
